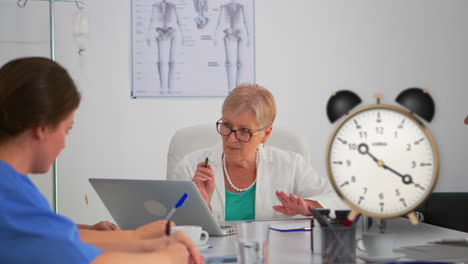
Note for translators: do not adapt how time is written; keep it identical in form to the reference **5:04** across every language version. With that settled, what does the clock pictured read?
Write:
**10:20**
